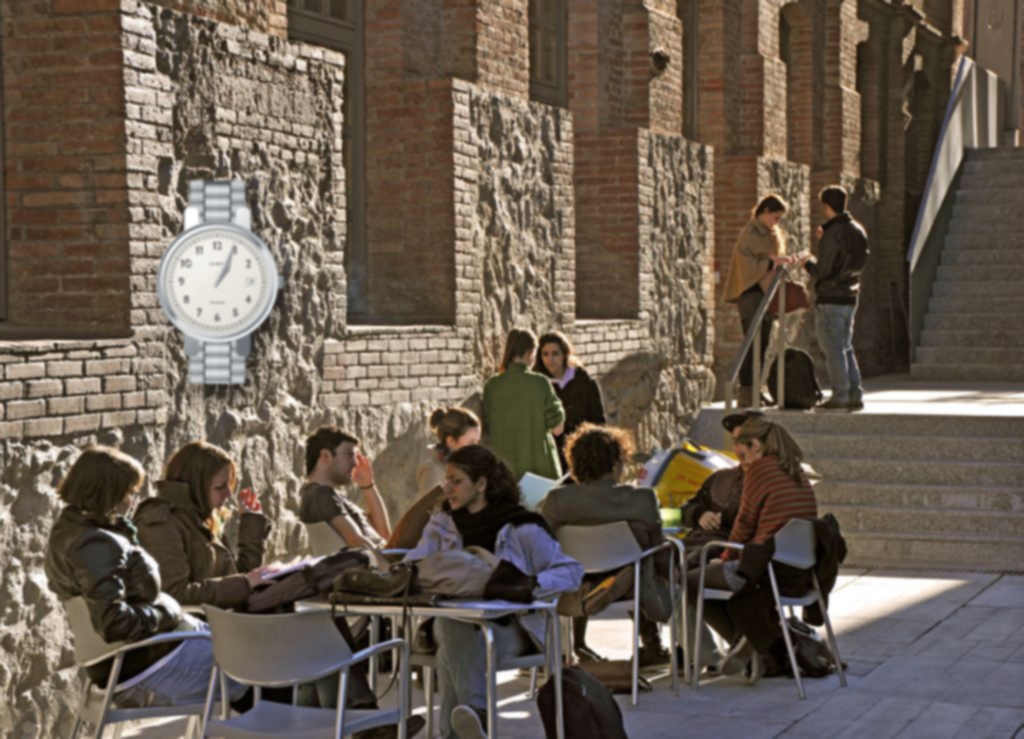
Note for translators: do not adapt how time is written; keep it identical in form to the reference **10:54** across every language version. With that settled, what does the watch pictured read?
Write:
**1:04**
